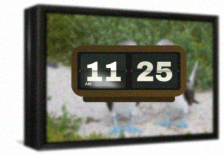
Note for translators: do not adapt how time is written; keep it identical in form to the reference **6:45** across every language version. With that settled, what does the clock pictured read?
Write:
**11:25**
